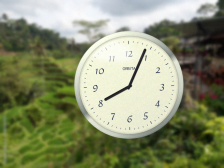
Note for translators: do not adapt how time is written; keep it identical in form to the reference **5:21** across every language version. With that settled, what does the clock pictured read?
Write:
**8:04**
